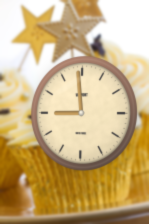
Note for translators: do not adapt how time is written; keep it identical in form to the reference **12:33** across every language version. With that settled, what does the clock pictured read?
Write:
**8:59**
